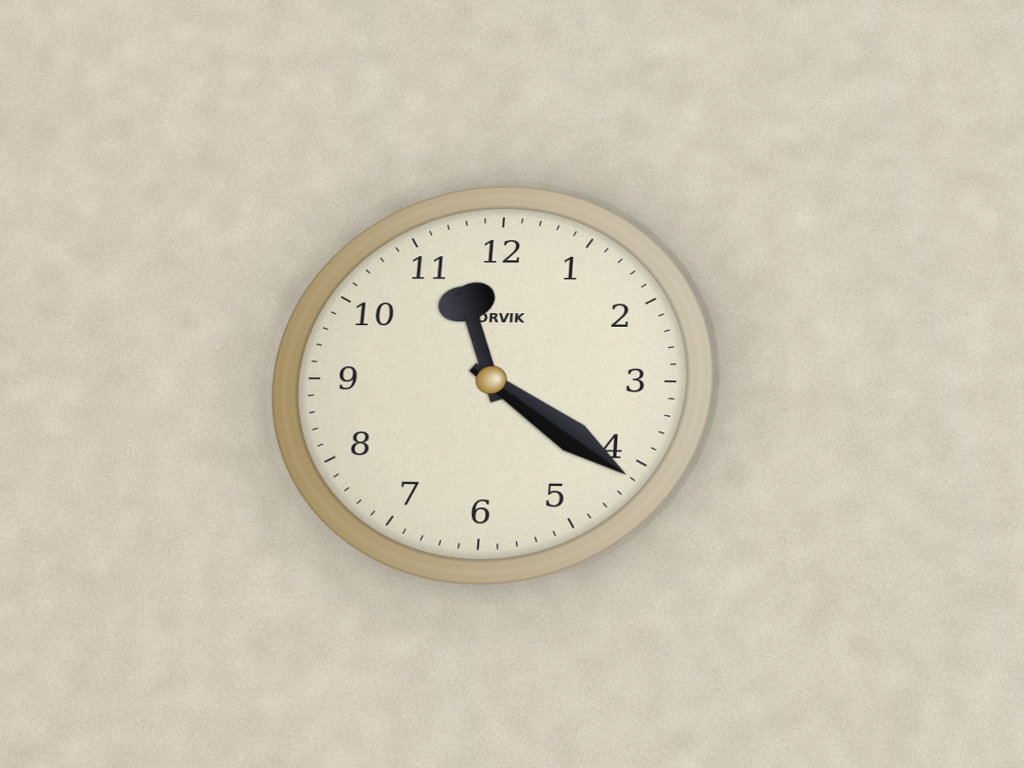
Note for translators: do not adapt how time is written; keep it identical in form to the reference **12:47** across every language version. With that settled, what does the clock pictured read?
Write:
**11:21**
